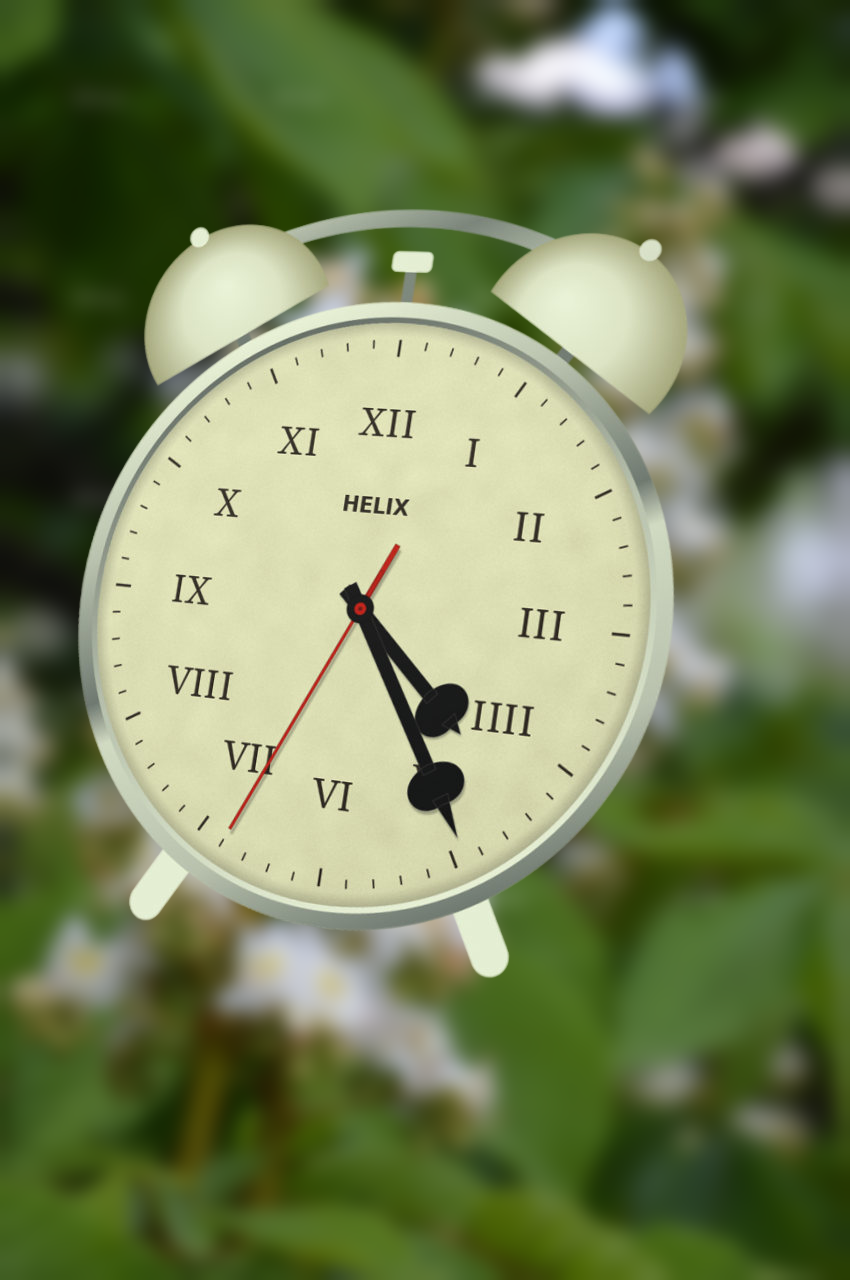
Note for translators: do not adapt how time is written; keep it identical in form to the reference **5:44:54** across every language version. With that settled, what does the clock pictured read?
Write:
**4:24:34**
